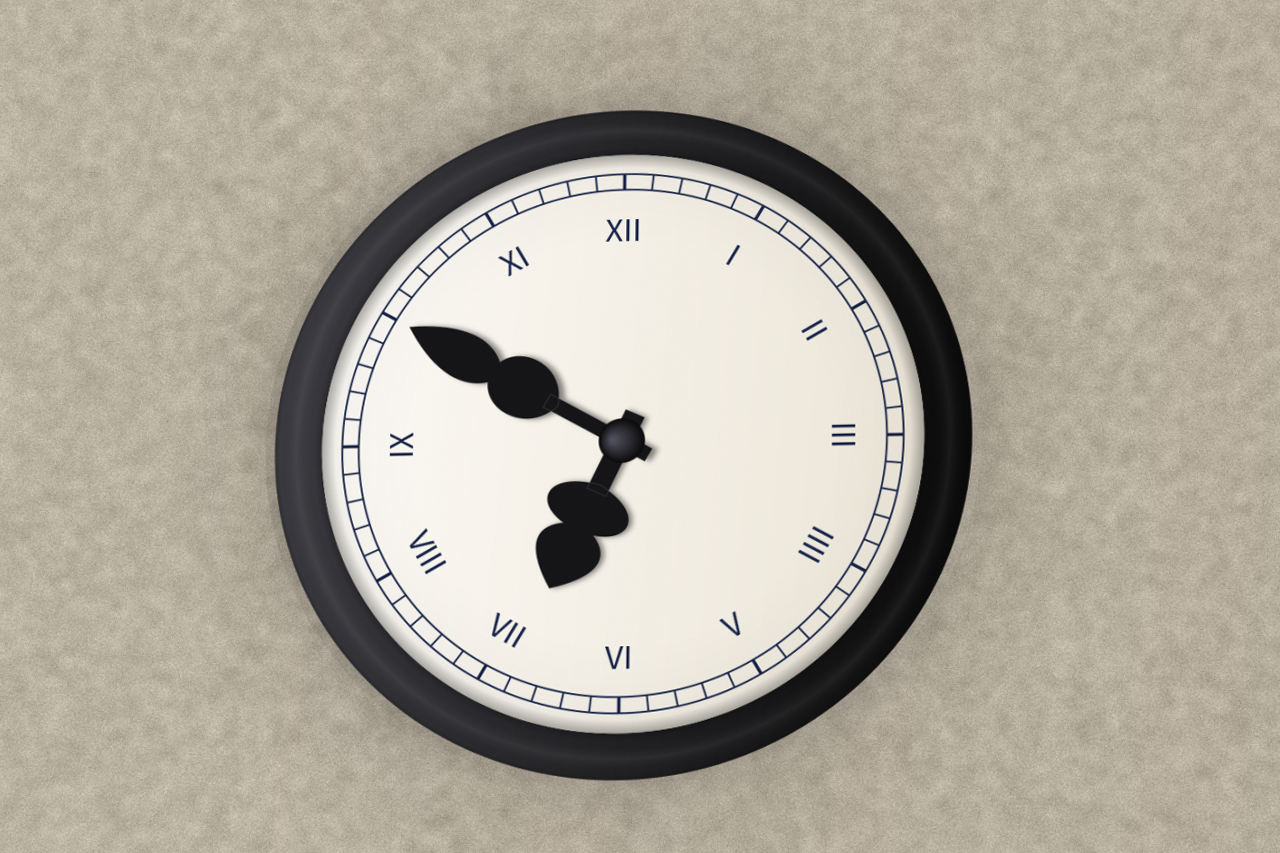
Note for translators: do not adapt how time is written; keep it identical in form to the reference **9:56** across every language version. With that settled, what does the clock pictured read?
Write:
**6:50**
